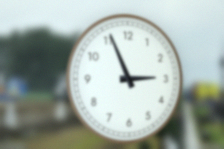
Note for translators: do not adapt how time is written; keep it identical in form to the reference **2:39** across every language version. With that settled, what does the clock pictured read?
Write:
**2:56**
